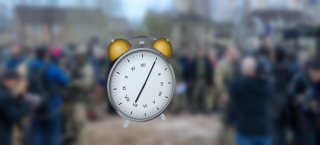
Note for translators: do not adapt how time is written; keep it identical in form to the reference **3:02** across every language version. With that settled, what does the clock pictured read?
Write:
**7:05**
